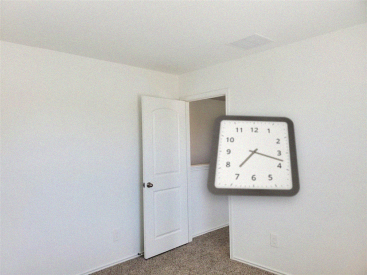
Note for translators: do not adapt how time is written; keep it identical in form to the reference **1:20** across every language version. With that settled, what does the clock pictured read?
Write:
**7:18**
